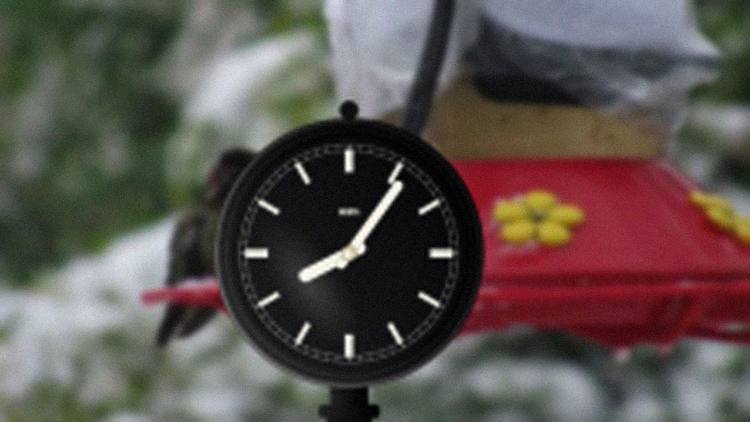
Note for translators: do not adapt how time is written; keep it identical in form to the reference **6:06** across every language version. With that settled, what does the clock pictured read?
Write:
**8:06**
